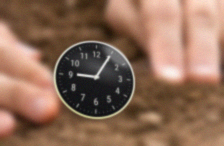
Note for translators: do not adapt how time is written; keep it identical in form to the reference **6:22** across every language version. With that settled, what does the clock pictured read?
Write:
**9:05**
